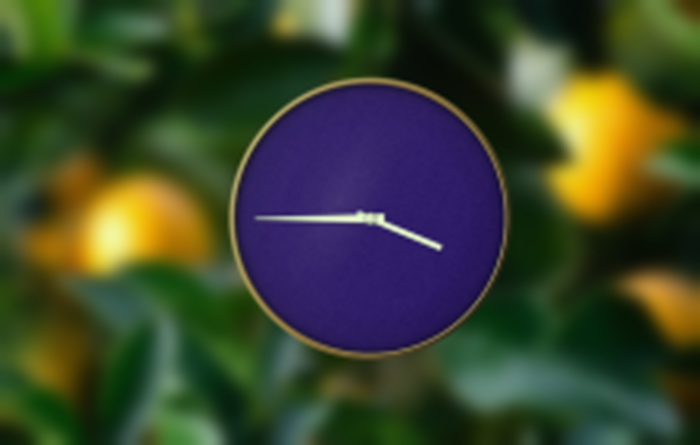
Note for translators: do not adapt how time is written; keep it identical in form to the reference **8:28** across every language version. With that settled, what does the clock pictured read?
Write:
**3:45**
